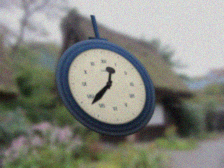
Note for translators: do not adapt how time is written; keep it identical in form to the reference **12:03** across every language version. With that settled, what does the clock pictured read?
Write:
**12:38**
